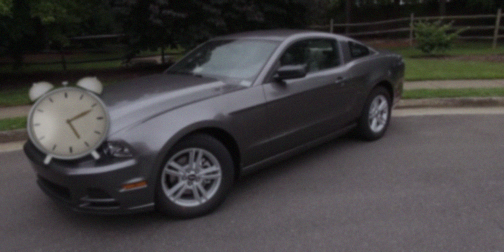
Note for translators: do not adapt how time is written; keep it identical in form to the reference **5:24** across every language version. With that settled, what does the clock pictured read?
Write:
**5:11**
